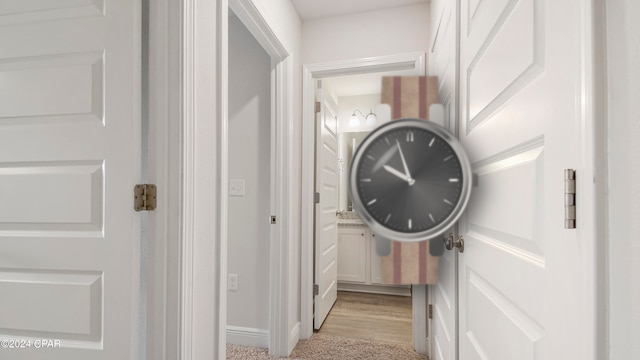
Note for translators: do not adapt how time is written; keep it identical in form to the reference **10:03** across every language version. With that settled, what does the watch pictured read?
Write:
**9:57**
